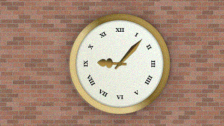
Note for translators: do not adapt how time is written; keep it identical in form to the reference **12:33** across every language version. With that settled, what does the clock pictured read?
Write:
**9:07**
